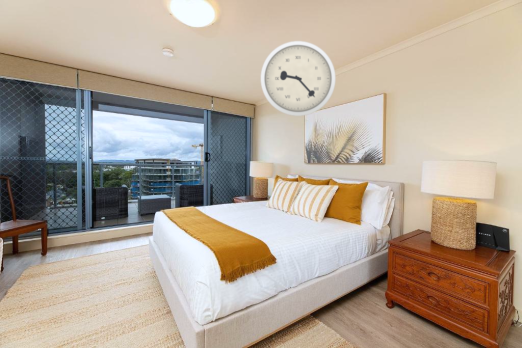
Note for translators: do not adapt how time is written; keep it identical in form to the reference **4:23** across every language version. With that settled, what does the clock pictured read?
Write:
**9:23**
